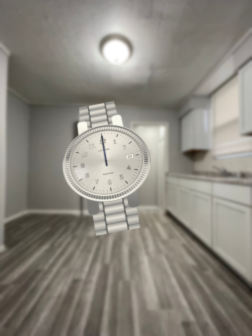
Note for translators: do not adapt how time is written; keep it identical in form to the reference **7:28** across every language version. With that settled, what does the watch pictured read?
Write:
**12:00**
